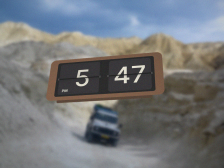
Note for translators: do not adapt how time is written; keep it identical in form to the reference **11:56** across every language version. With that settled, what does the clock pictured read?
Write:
**5:47**
